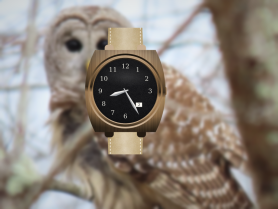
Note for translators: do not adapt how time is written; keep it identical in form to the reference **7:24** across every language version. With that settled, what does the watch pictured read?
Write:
**8:25**
